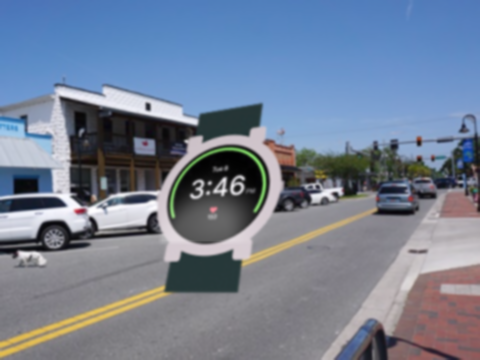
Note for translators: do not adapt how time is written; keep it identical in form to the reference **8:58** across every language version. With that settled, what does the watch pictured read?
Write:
**3:46**
